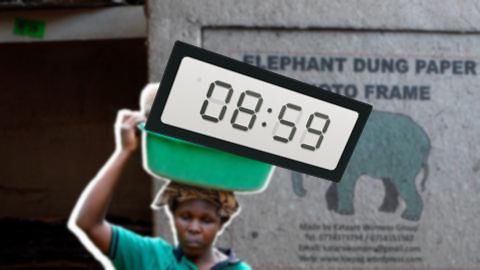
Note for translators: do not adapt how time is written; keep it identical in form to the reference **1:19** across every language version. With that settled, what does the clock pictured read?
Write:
**8:59**
